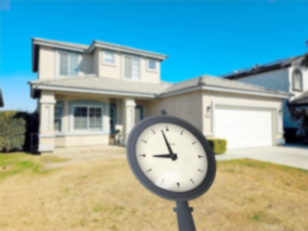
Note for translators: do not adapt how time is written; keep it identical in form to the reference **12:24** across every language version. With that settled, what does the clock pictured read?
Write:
**8:58**
